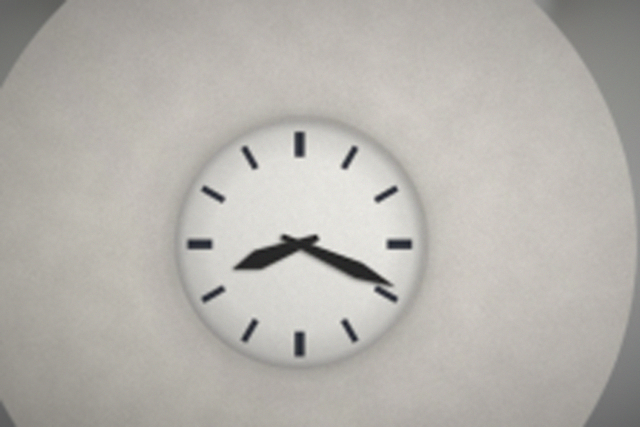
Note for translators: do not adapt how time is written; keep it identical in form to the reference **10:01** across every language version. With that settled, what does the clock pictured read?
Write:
**8:19**
